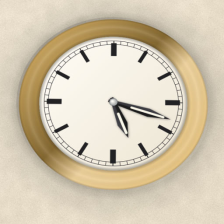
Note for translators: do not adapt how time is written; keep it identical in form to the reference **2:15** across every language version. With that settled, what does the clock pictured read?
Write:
**5:18**
